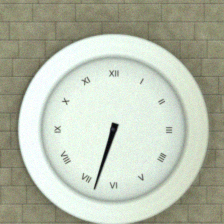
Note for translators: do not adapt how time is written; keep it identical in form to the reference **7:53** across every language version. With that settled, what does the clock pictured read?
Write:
**6:33**
